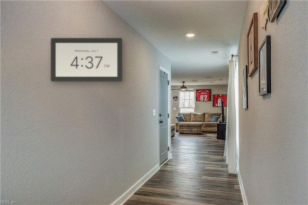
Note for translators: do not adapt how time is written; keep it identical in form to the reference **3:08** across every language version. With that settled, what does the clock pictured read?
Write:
**4:37**
